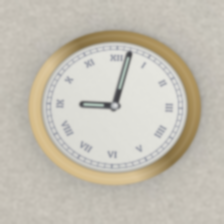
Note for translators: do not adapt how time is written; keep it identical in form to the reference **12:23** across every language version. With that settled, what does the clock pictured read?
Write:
**9:02**
